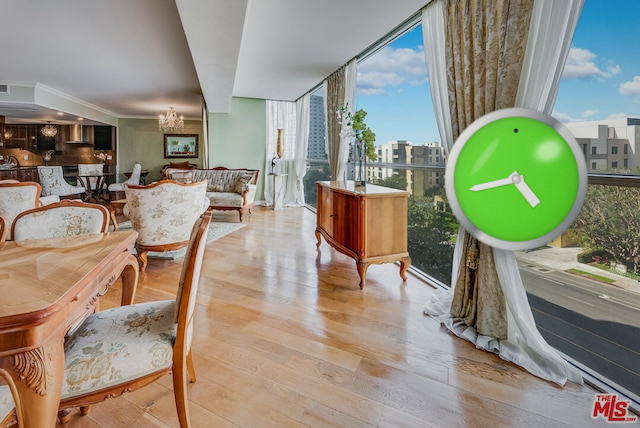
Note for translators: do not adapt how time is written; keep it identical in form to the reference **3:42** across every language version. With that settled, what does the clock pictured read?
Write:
**4:43**
